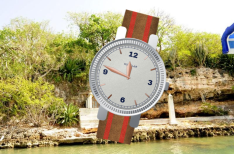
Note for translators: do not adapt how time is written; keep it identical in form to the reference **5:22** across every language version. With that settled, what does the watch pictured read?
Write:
**11:47**
